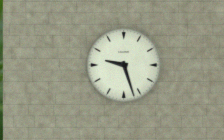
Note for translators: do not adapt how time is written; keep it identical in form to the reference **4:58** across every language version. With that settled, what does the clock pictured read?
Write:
**9:27**
